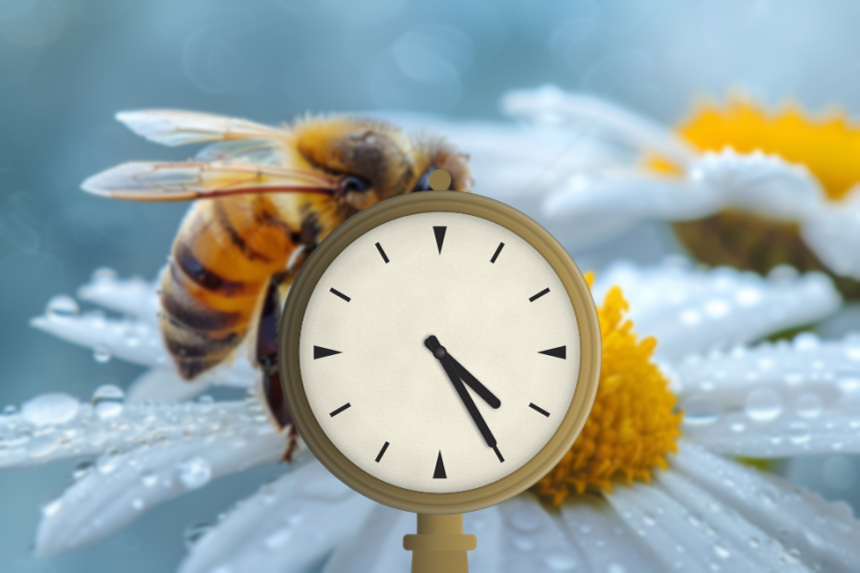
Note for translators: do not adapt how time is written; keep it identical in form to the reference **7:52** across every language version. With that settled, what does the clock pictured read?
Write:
**4:25**
